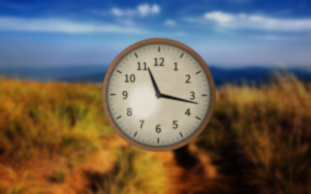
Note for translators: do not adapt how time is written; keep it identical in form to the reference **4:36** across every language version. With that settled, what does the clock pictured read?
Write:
**11:17**
